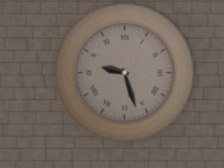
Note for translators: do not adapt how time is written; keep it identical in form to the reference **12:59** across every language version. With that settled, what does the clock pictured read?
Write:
**9:27**
